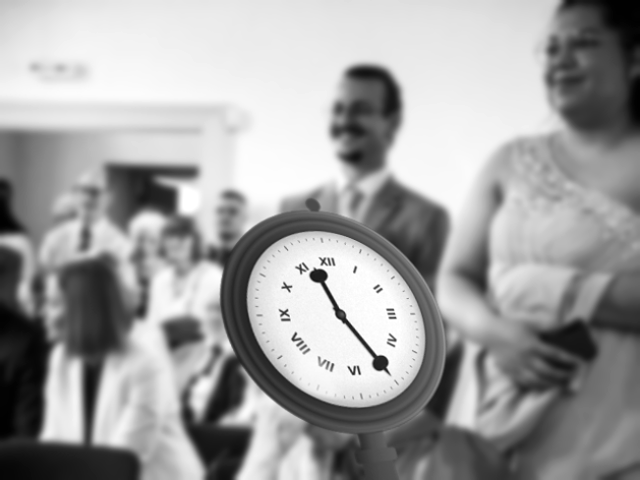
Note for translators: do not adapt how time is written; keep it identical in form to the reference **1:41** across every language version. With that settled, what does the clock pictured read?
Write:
**11:25**
